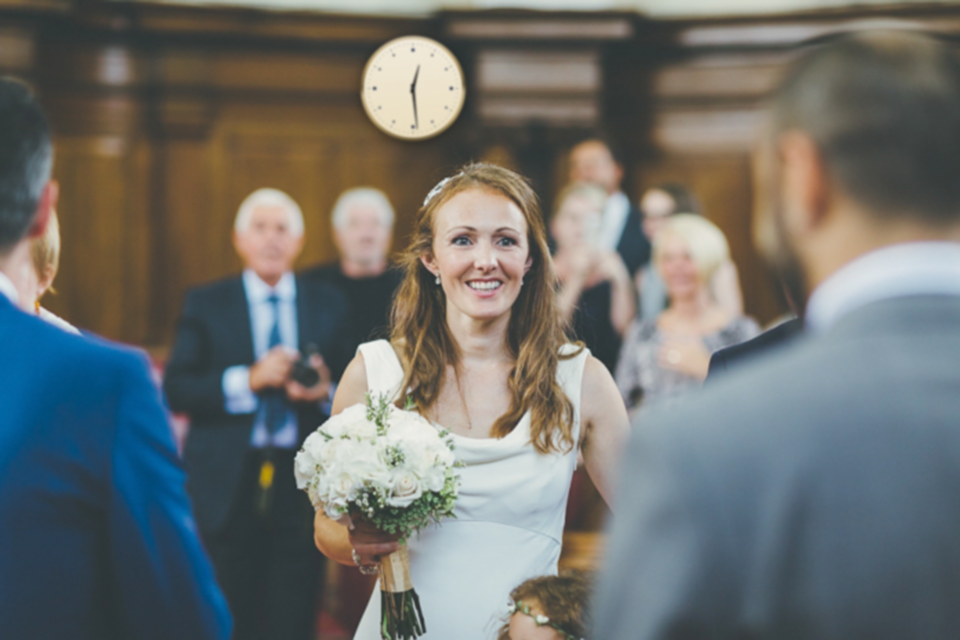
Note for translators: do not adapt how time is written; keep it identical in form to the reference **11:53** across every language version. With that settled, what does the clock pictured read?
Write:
**12:29**
